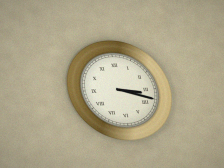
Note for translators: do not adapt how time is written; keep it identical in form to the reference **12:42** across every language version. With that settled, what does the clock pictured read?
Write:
**3:18**
